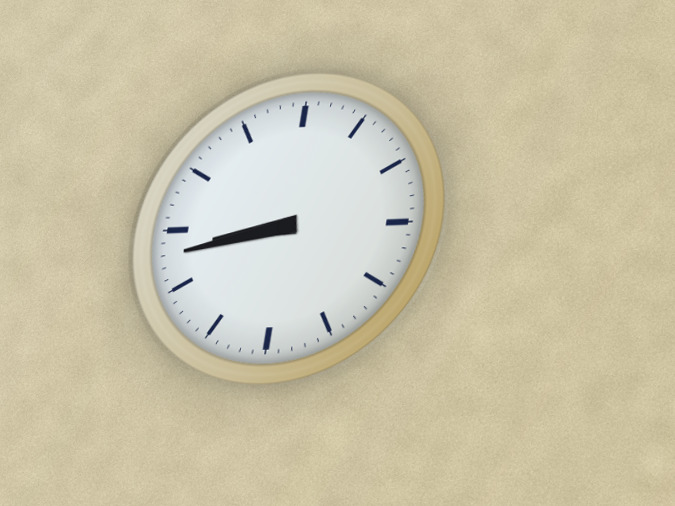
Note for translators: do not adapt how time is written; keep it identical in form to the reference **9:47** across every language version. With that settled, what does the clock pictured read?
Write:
**8:43**
